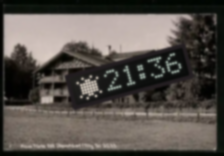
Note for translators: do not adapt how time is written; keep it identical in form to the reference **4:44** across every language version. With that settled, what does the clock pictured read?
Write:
**21:36**
